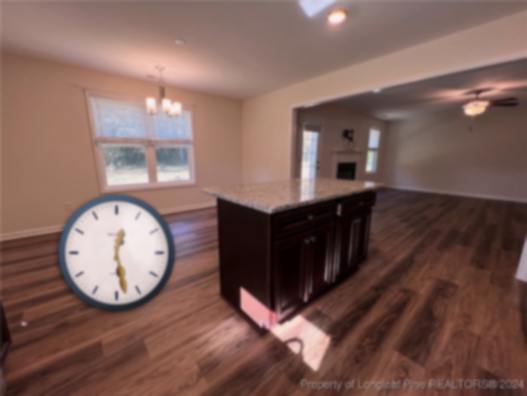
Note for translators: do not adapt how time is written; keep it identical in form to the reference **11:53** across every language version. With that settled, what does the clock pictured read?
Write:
**12:28**
